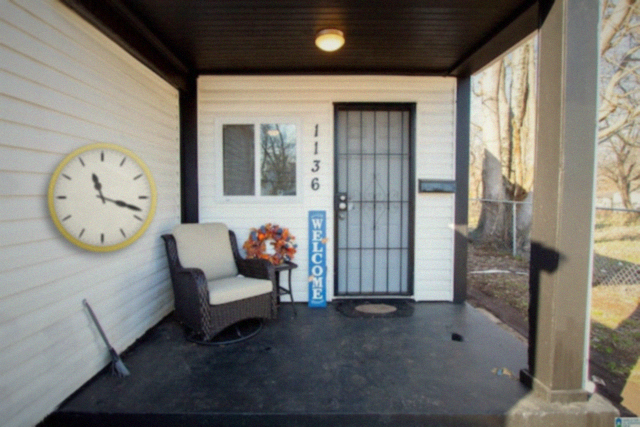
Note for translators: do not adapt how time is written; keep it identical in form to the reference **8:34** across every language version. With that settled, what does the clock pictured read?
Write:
**11:18**
